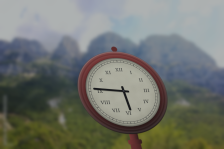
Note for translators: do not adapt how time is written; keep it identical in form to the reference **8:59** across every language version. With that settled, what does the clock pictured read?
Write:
**5:46**
